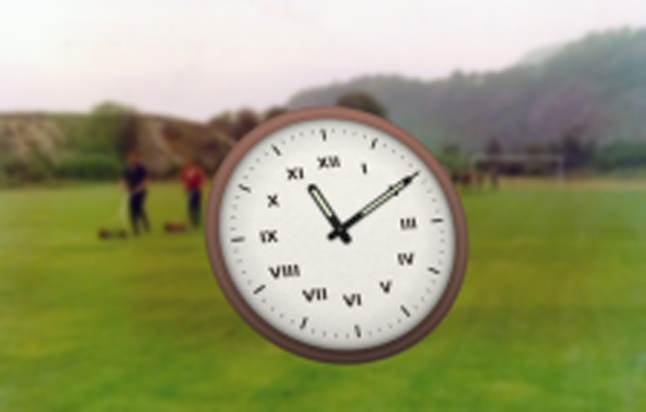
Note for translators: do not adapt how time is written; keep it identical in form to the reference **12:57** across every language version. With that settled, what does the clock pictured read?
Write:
**11:10**
